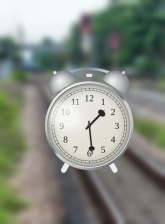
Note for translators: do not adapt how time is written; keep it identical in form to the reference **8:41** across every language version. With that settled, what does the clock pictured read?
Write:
**1:29**
